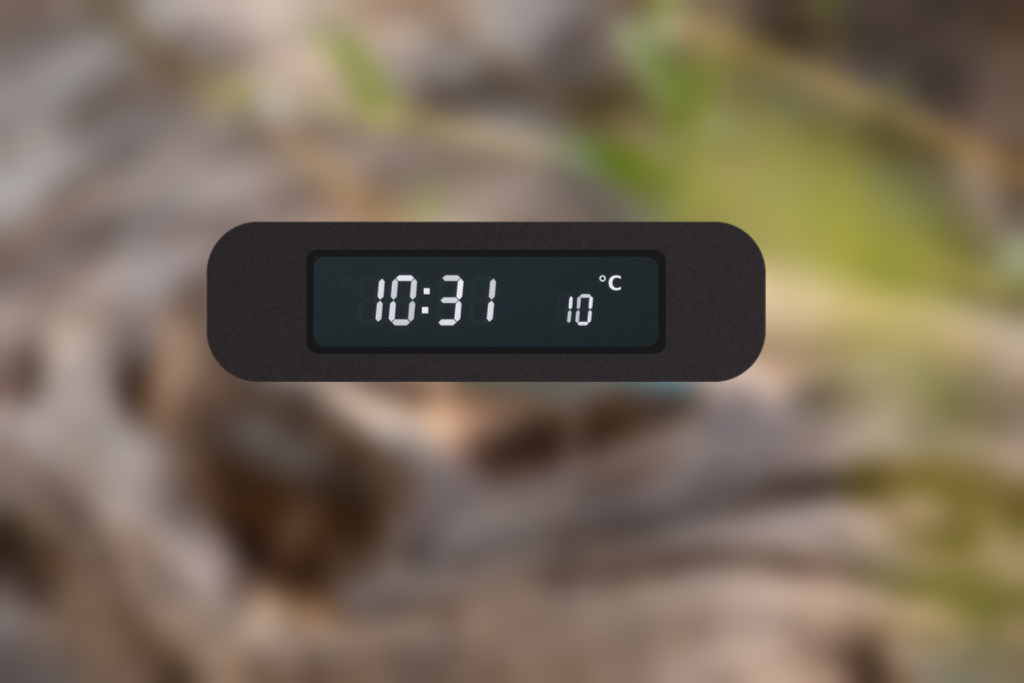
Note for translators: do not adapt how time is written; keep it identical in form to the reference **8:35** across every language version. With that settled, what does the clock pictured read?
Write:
**10:31**
